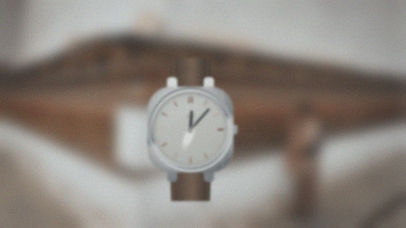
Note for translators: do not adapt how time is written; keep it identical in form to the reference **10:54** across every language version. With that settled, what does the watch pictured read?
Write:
**12:07**
